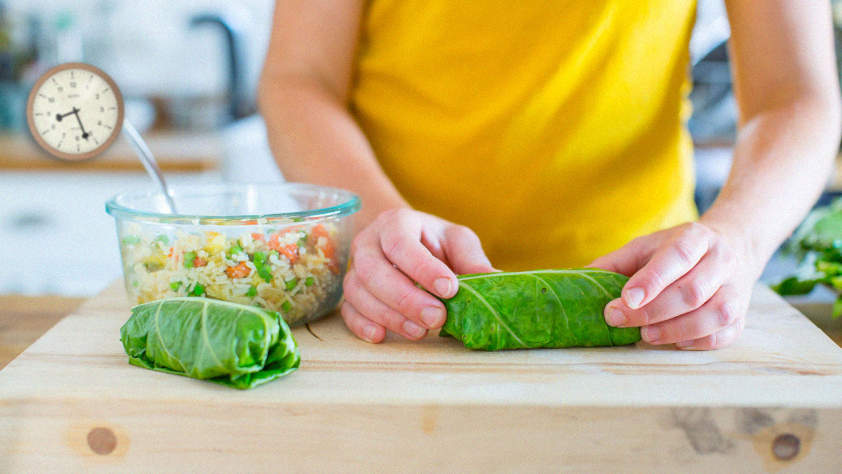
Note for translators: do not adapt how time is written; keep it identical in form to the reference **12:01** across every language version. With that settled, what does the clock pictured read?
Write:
**8:27**
